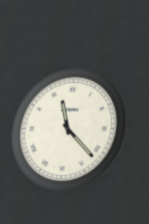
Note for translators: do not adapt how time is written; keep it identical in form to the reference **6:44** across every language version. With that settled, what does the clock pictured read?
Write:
**11:22**
